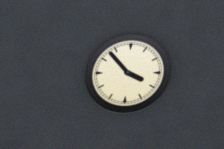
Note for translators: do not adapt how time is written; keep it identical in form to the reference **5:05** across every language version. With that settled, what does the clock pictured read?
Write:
**3:53**
